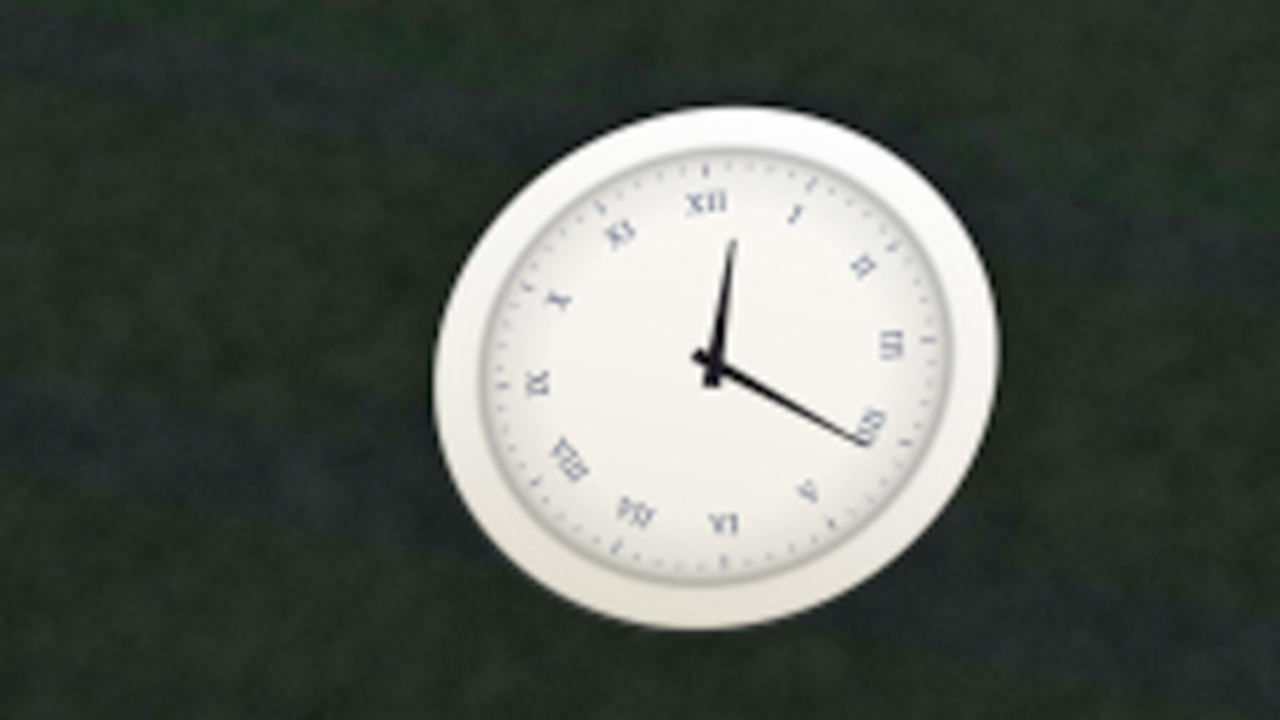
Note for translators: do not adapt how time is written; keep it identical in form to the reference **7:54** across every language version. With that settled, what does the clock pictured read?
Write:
**12:21**
